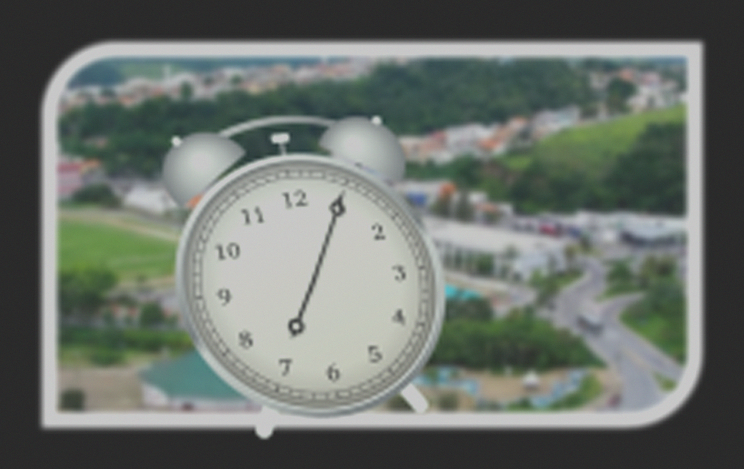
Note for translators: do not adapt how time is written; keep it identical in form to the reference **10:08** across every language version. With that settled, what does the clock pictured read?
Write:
**7:05**
